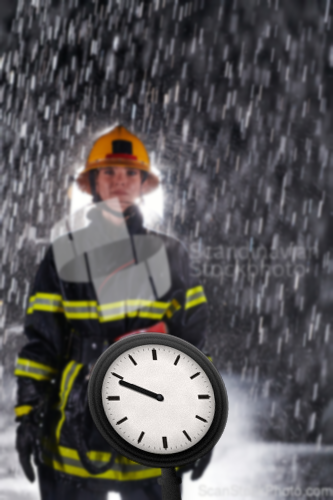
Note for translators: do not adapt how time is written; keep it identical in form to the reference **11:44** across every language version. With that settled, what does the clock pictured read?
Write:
**9:49**
